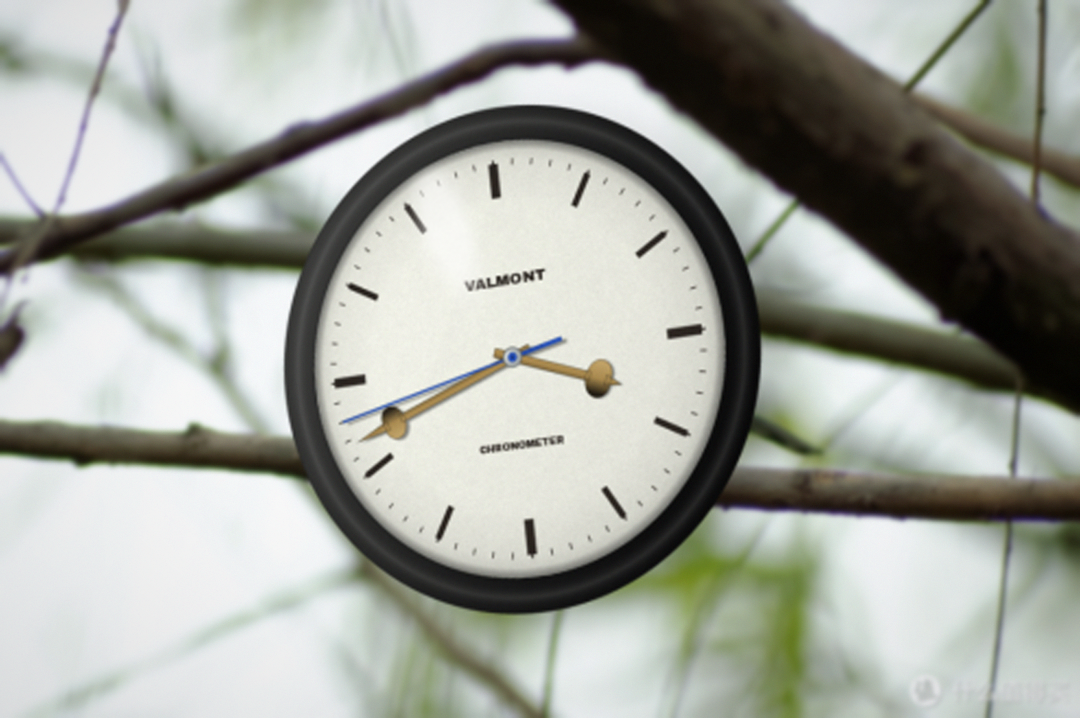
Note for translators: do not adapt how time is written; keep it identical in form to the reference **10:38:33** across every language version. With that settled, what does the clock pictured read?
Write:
**3:41:43**
